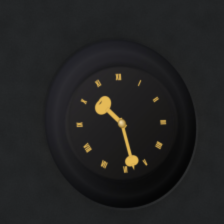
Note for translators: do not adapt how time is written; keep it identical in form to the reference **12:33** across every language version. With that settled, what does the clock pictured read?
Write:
**10:28**
